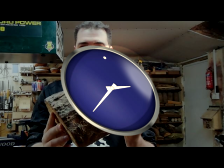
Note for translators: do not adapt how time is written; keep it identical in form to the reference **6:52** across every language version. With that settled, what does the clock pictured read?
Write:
**2:37**
